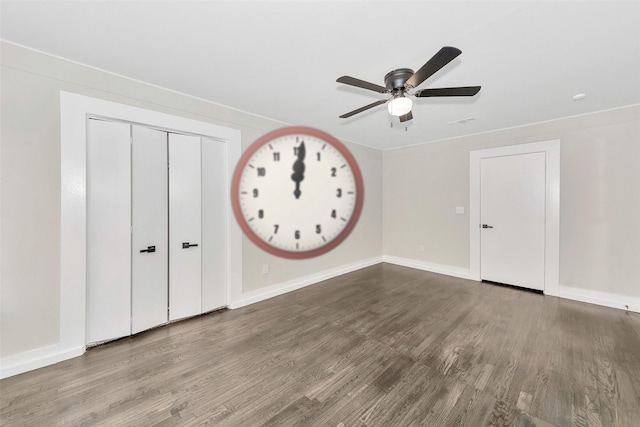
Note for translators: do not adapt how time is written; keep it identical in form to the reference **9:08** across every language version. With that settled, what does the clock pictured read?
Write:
**12:01**
